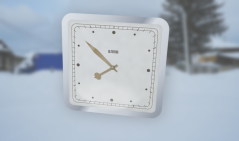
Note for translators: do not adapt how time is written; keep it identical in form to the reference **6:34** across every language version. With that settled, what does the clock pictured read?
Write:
**7:52**
